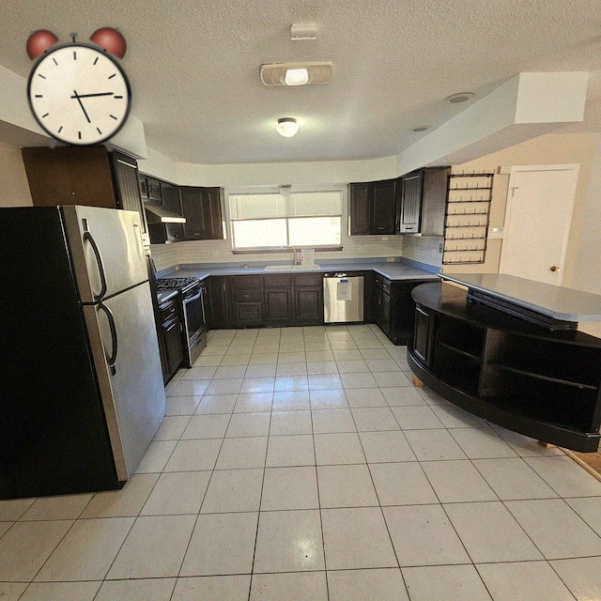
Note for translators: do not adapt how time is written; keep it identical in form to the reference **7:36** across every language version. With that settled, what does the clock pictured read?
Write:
**5:14**
